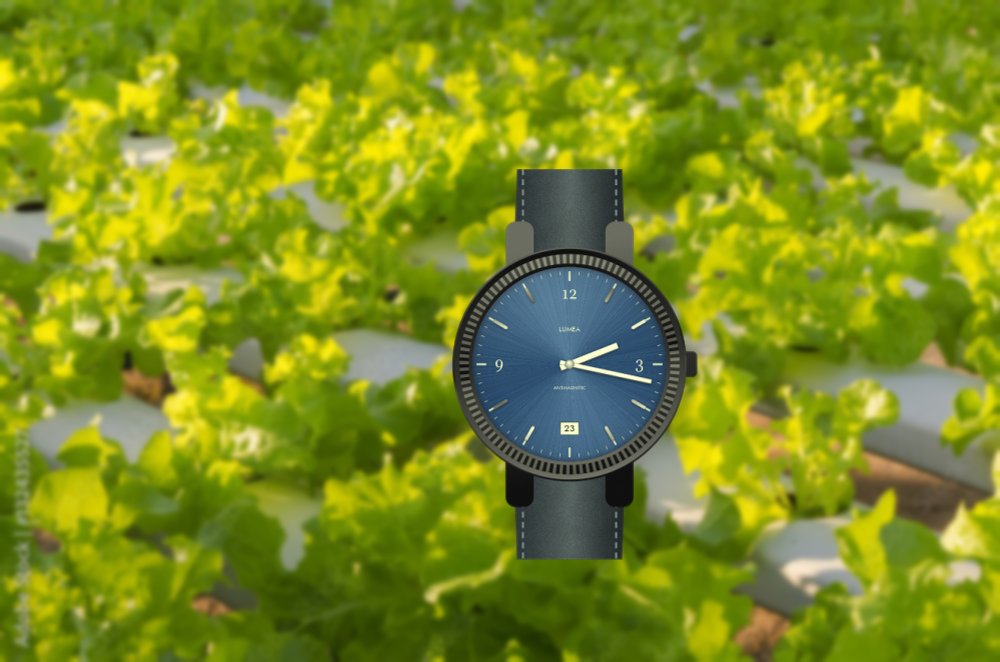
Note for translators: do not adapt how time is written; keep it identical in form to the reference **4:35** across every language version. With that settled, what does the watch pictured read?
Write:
**2:17**
